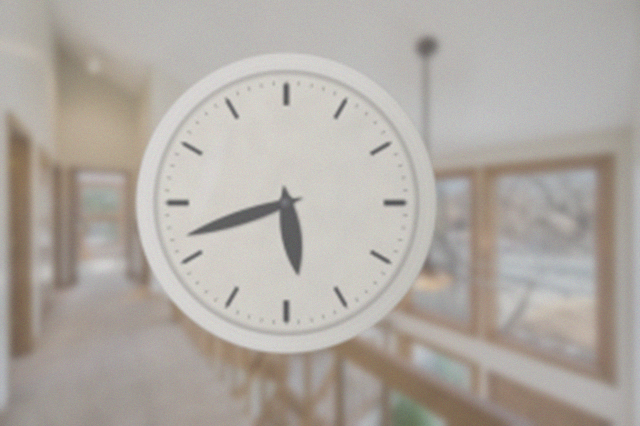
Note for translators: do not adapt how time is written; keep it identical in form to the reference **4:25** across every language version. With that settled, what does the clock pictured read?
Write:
**5:42**
